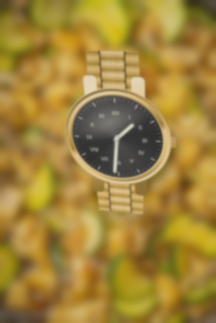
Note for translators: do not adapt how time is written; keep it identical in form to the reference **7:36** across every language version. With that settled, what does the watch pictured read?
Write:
**1:31**
